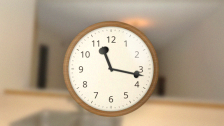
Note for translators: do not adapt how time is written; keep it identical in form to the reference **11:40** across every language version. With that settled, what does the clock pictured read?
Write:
**11:17**
